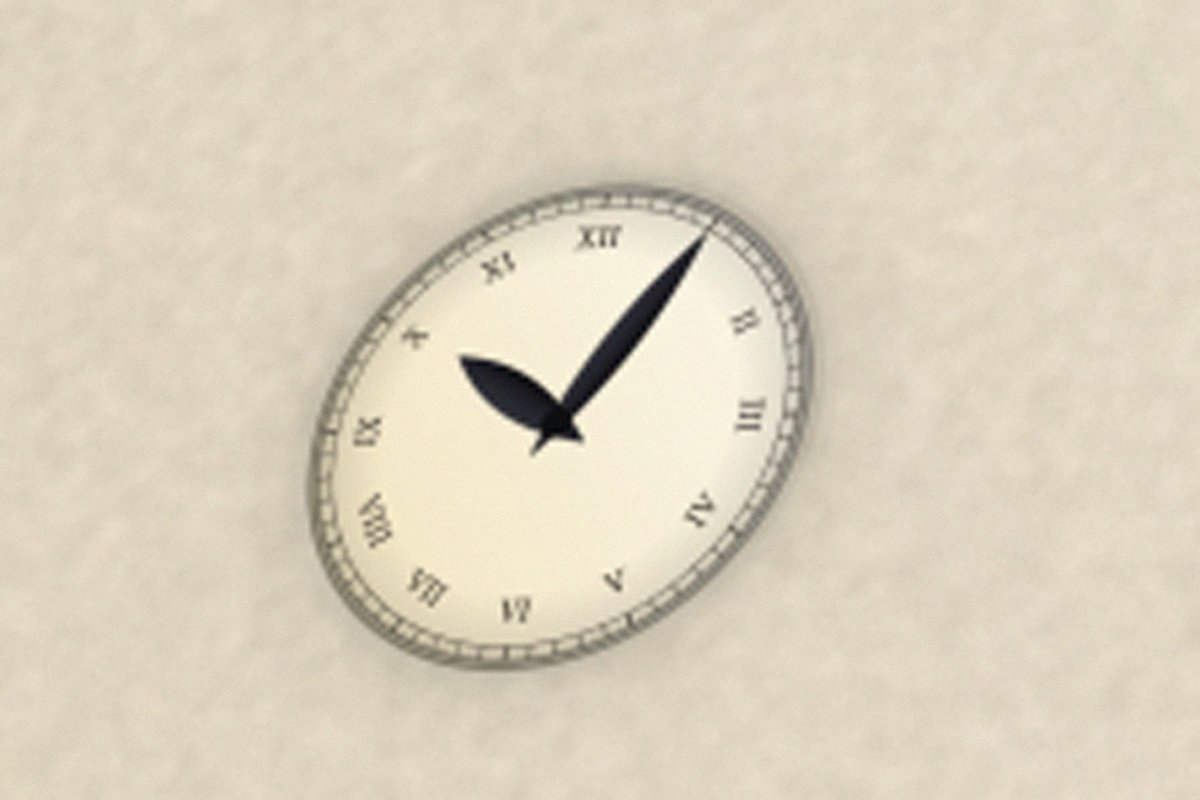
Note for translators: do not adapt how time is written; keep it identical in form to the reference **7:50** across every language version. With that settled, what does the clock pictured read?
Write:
**10:05**
